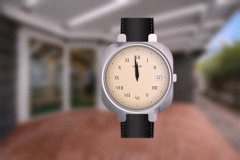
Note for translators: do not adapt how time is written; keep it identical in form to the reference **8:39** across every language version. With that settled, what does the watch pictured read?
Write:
**11:59**
